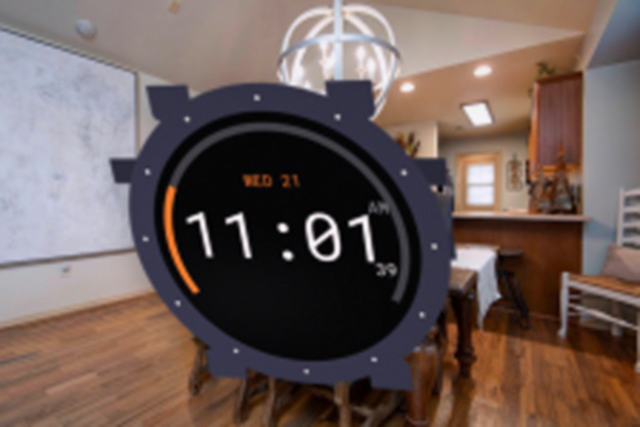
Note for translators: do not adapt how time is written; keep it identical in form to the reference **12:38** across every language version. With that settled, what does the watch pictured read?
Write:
**11:01**
